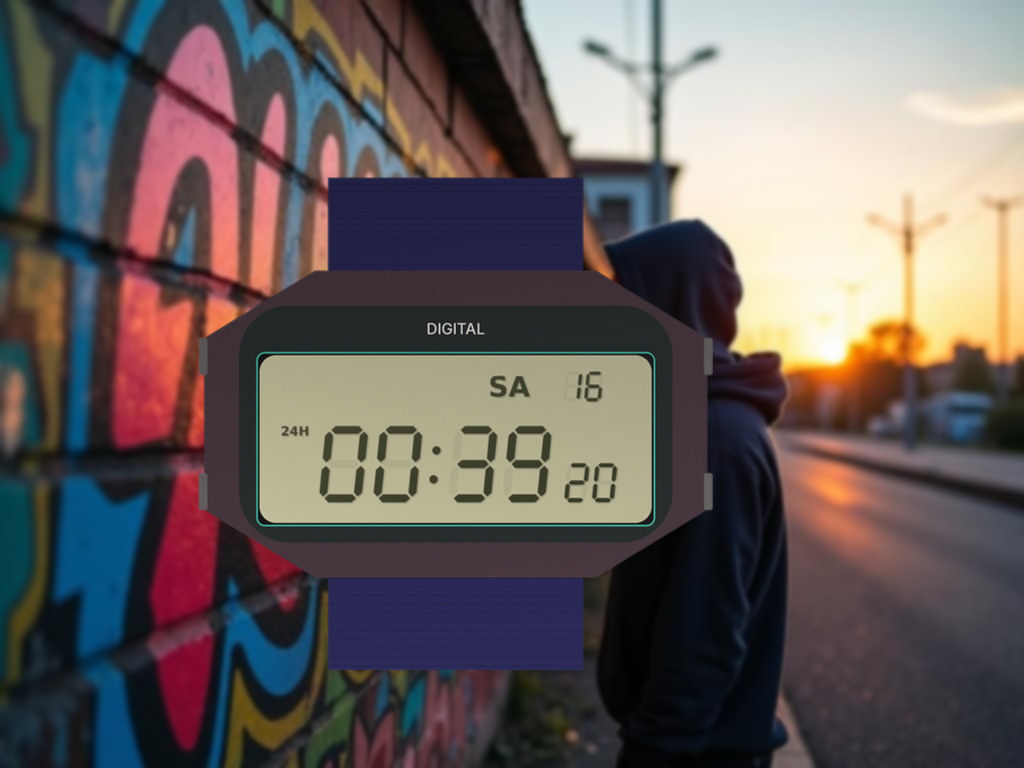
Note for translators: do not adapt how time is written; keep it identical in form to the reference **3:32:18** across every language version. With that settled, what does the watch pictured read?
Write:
**0:39:20**
